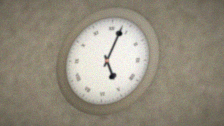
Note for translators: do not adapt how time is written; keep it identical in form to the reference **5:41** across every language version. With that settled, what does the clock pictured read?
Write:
**5:03**
